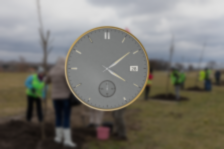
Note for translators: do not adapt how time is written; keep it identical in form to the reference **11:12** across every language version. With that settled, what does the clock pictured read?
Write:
**4:09**
